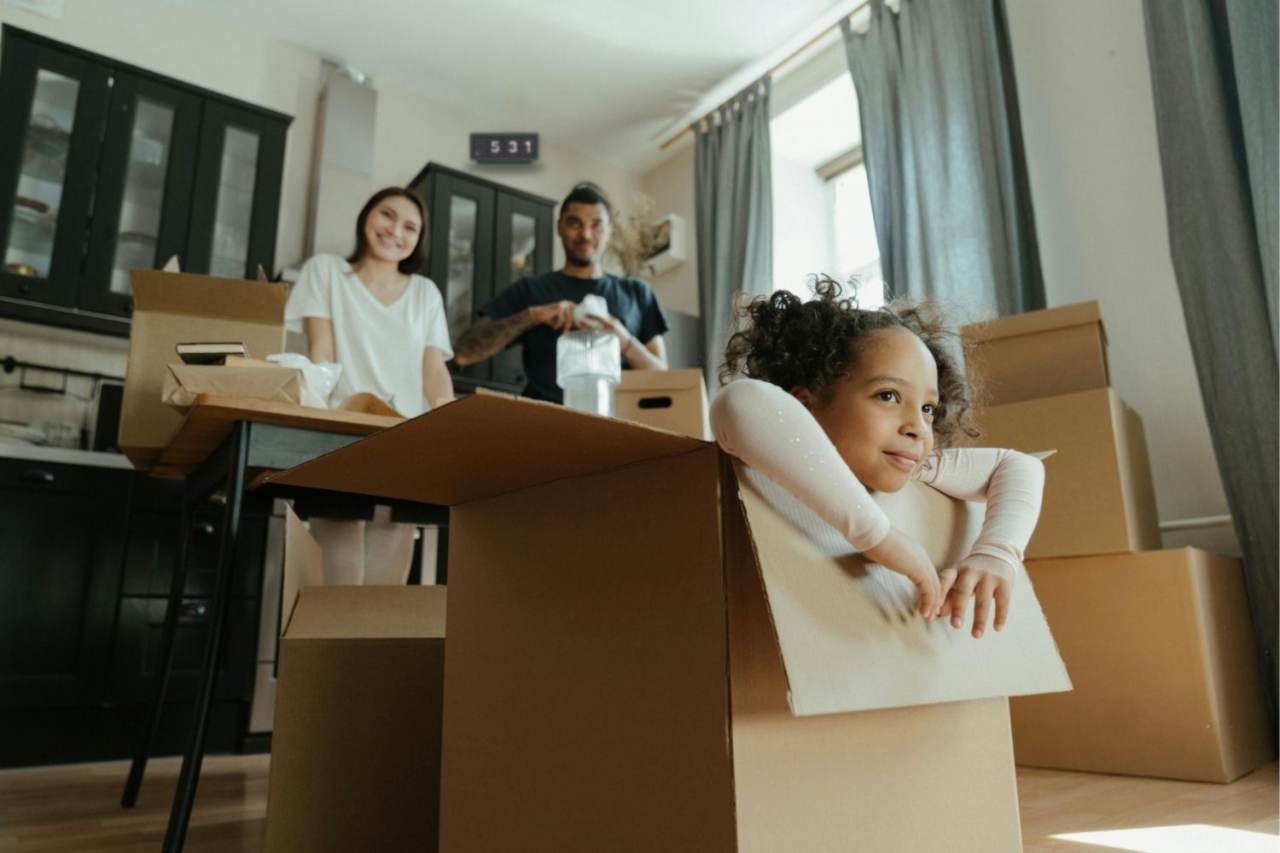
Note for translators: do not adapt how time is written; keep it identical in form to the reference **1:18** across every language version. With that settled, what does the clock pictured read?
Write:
**5:31**
